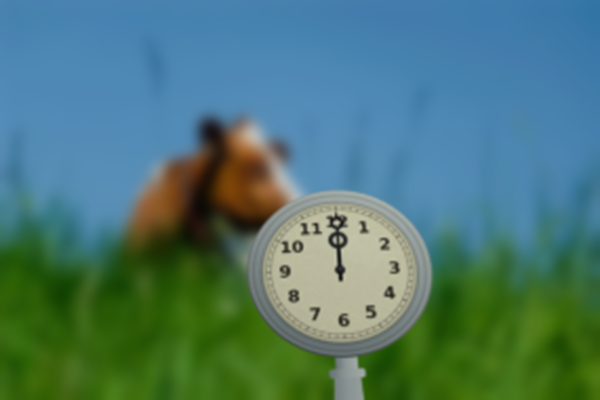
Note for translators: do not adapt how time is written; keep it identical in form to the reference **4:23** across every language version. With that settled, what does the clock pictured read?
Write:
**12:00**
